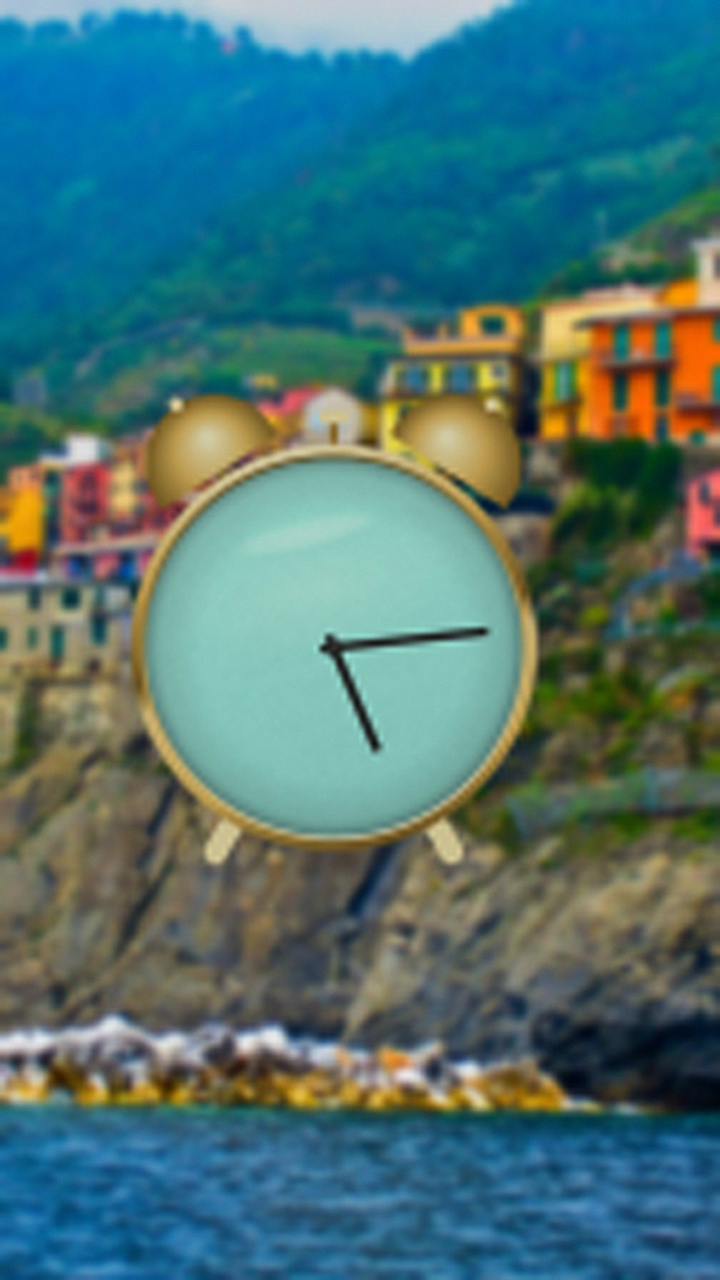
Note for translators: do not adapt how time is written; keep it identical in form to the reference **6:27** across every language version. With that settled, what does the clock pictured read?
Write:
**5:14**
